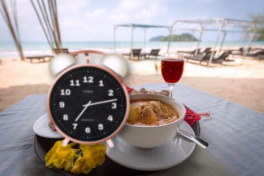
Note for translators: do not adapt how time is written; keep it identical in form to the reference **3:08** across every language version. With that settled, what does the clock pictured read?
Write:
**7:13**
